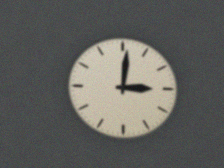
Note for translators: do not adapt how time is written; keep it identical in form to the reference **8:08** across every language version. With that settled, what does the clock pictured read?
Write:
**3:01**
